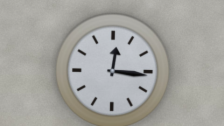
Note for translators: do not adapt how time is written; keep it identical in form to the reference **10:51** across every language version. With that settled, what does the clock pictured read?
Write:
**12:16**
